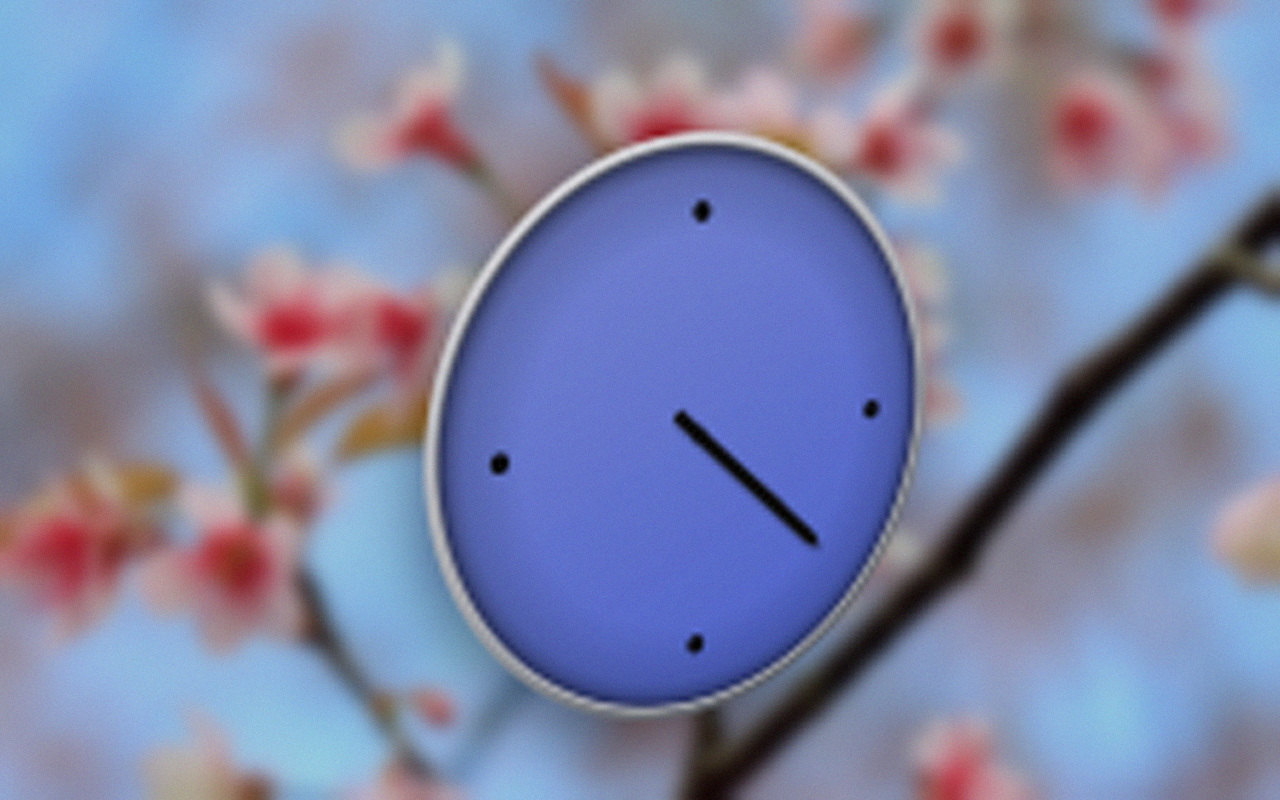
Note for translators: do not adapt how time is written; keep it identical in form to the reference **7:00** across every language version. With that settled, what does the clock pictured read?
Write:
**4:22**
